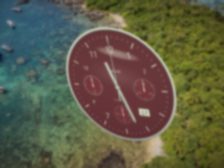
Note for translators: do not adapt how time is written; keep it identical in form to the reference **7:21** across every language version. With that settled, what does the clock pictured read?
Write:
**11:27**
